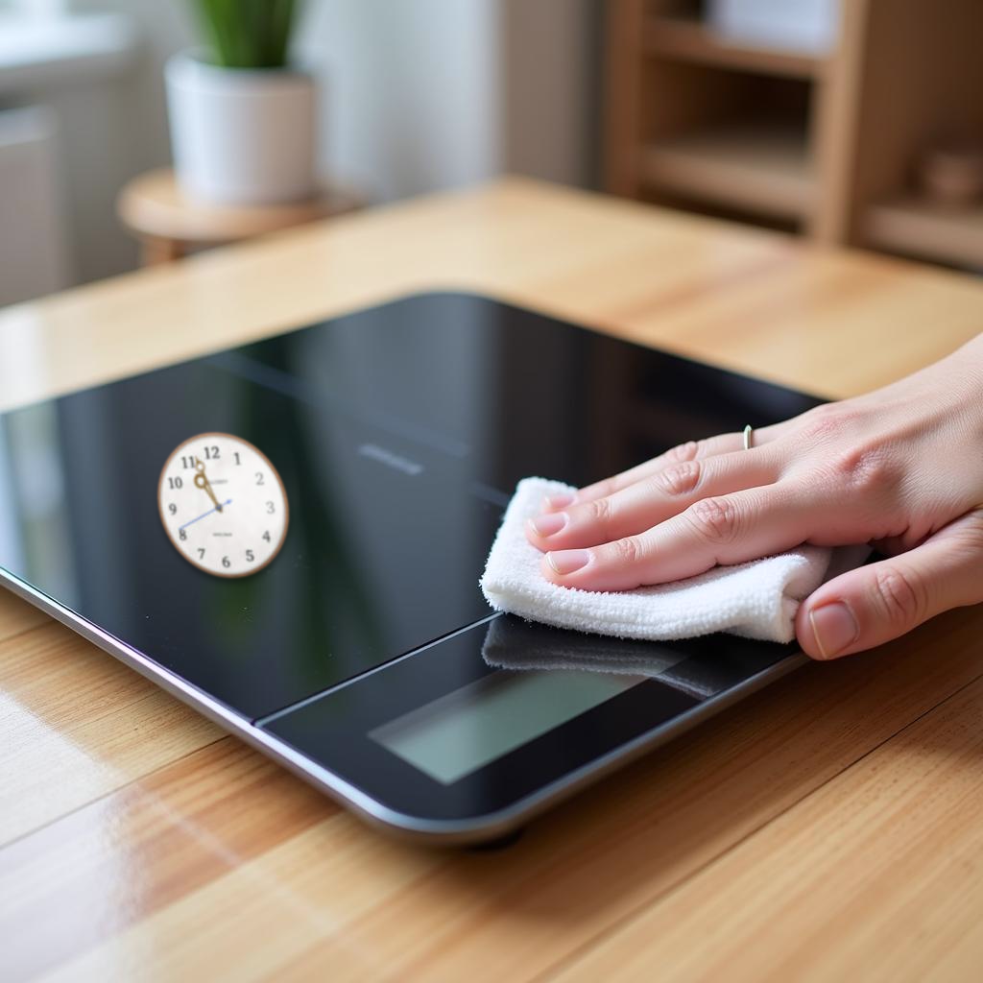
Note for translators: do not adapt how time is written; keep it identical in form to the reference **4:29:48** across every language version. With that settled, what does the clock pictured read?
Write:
**10:56:41**
